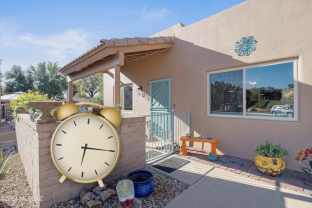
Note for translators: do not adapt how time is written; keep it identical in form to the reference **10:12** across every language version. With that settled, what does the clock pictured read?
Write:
**6:15**
